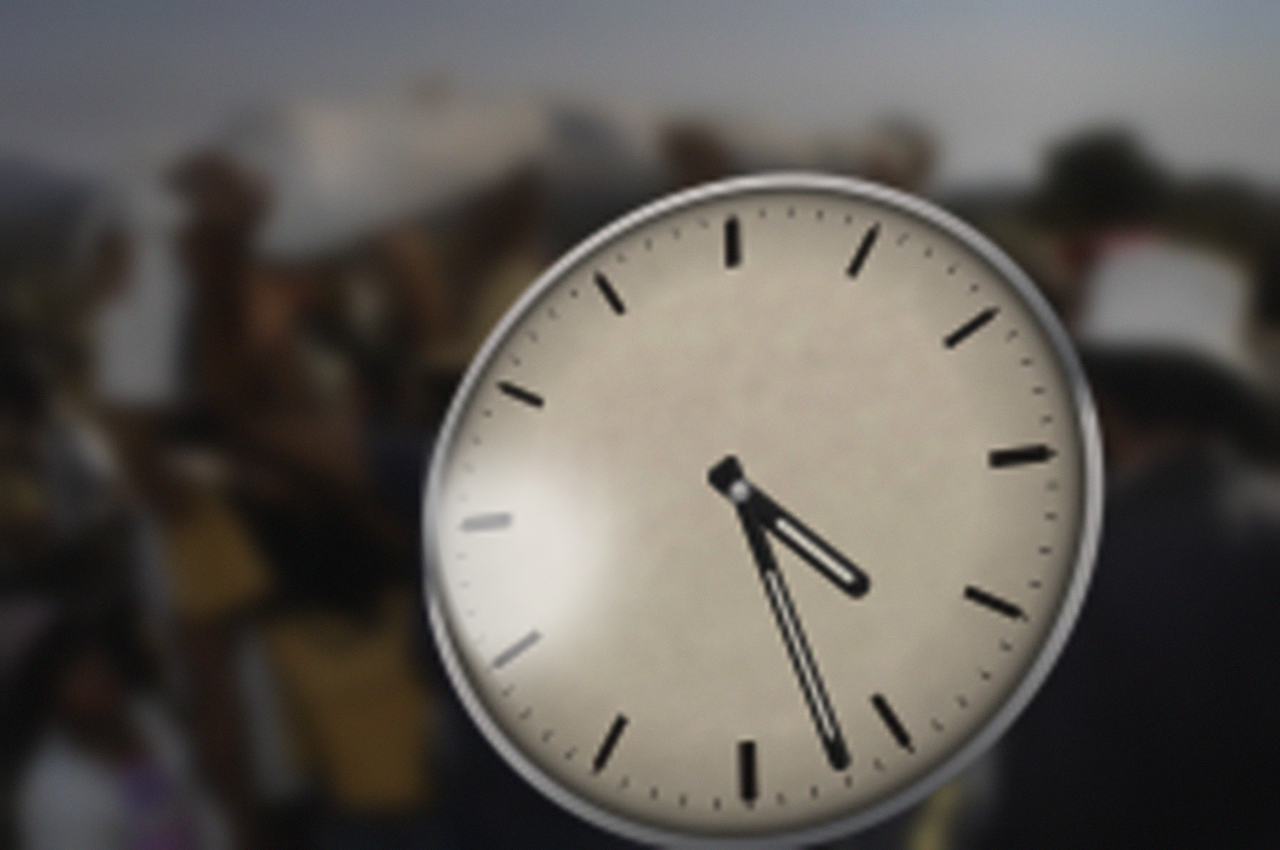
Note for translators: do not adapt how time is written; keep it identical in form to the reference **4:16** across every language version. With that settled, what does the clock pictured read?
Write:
**4:27**
